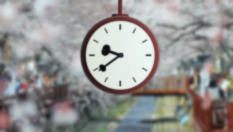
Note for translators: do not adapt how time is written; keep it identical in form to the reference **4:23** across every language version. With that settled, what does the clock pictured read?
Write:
**9:39**
